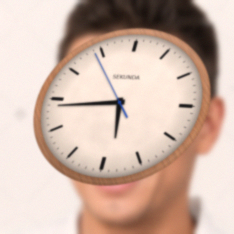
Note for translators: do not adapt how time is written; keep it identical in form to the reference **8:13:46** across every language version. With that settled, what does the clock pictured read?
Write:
**5:43:54**
